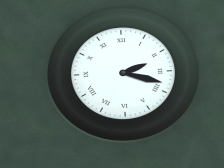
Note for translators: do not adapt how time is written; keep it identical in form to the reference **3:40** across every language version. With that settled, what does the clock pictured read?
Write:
**2:18**
